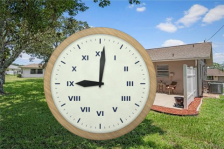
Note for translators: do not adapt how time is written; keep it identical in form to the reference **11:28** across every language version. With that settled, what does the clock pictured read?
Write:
**9:01**
